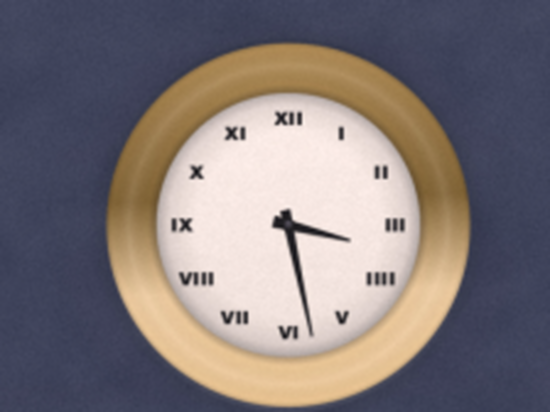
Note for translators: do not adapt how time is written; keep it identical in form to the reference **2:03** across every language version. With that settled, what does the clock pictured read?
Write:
**3:28**
